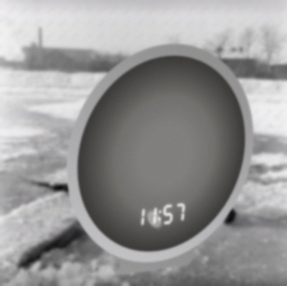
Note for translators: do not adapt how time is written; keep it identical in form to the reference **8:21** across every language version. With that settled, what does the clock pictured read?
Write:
**11:57**
